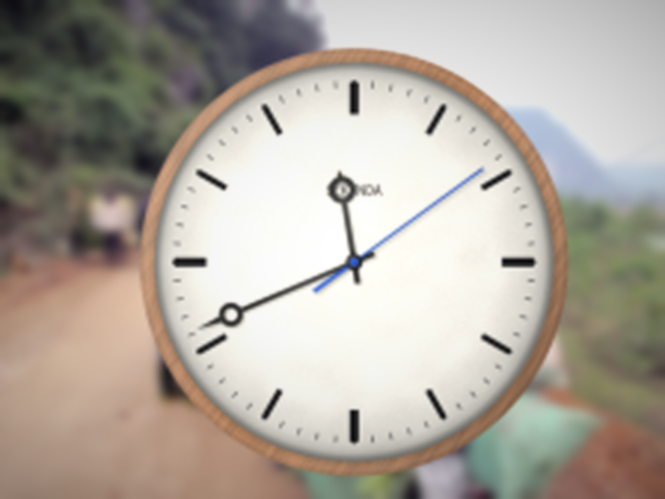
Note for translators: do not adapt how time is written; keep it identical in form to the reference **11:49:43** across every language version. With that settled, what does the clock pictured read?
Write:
**11:41:09**
